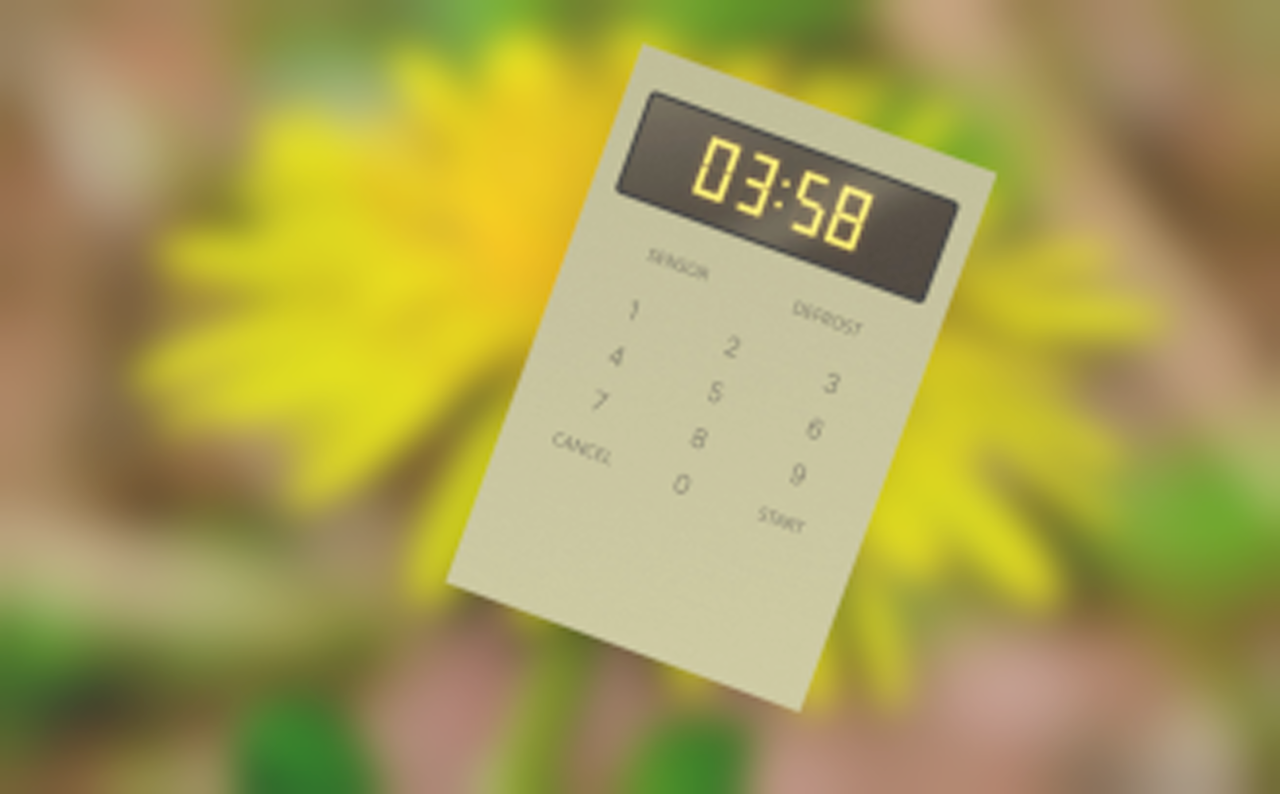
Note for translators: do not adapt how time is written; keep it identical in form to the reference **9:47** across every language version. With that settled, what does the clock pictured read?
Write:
**3:58**
